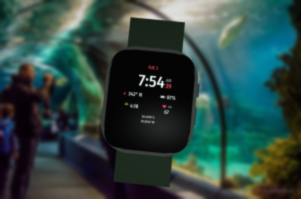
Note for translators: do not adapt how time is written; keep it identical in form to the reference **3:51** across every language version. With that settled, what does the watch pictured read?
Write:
**7:54**
